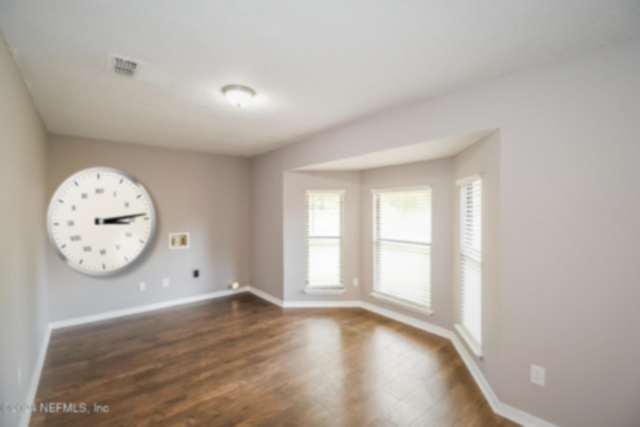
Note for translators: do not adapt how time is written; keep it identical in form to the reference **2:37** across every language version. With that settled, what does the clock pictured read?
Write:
**3:14**
